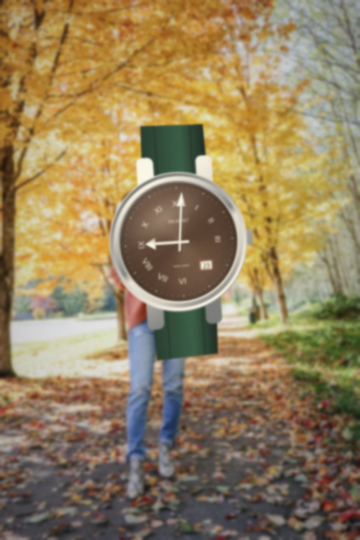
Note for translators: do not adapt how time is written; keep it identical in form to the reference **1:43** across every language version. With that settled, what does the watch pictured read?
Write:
**9:01**
